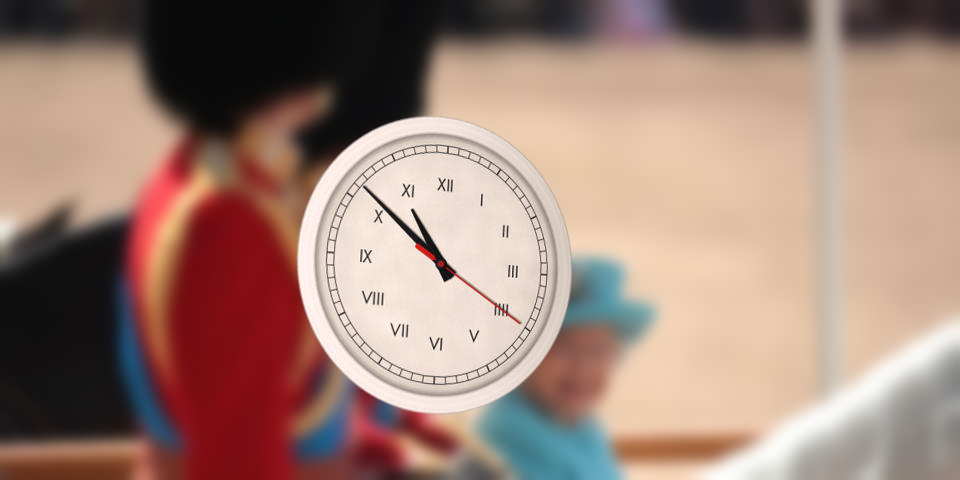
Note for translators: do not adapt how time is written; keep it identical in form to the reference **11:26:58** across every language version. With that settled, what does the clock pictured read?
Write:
**10:51:20**
